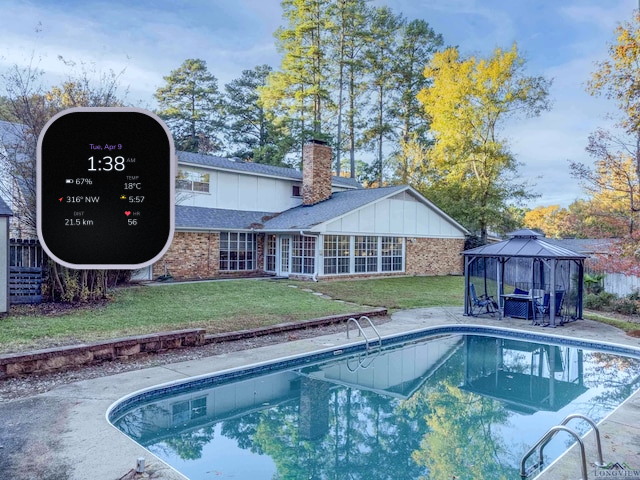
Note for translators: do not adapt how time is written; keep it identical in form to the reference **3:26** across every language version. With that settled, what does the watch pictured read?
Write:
**1:38**
